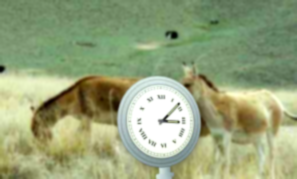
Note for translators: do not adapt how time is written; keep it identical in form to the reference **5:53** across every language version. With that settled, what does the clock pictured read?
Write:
**3:08**
